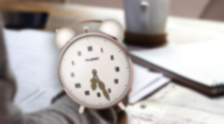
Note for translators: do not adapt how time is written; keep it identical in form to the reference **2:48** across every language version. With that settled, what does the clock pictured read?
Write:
**6:27**
